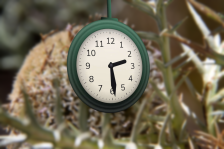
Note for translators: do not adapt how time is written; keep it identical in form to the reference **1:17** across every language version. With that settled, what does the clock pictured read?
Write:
**2:29**
